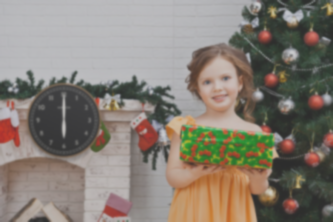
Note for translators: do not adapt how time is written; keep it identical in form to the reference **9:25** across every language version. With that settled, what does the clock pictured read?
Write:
**6:00**
